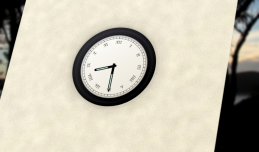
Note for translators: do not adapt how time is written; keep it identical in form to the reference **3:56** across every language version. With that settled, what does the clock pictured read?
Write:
**8:30**
